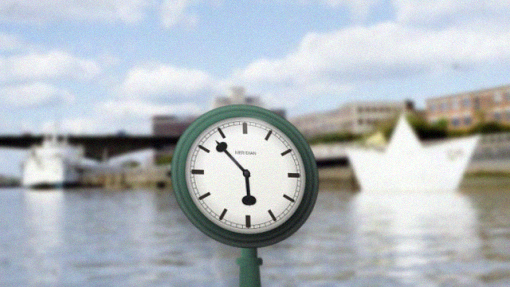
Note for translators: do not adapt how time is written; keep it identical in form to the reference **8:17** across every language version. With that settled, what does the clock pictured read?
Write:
**5:53**
